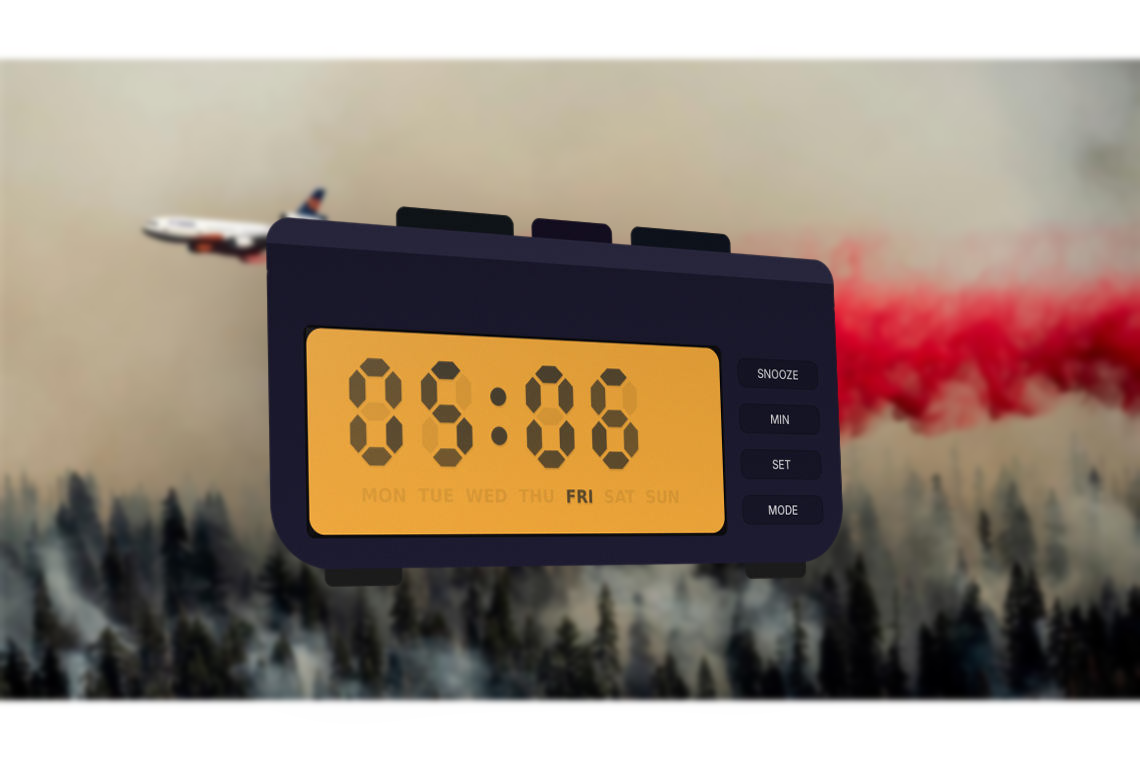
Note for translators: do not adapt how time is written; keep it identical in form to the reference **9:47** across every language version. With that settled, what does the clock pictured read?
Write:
**5:06**
